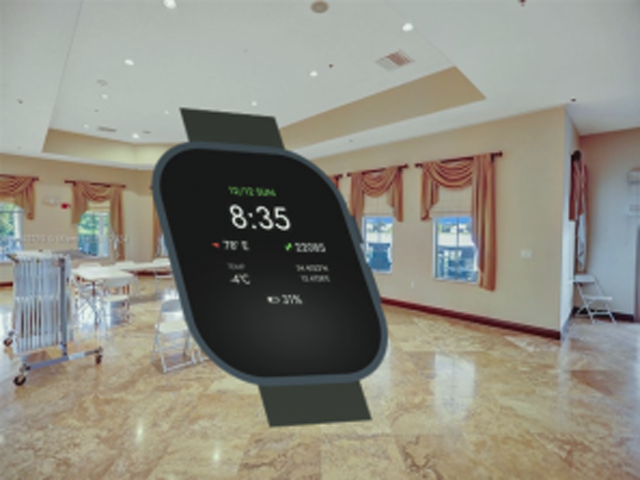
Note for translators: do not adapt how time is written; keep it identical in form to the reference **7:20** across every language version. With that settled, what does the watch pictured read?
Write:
**8:35**
